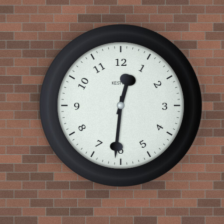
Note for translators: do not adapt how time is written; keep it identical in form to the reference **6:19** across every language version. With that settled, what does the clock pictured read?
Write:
**12:31**
